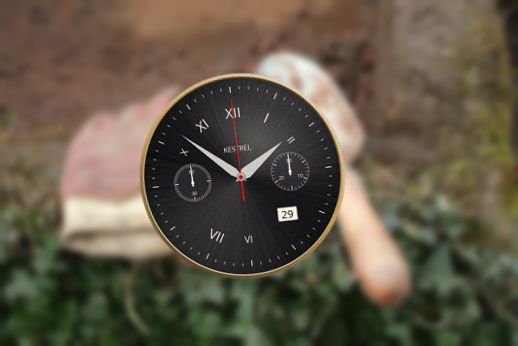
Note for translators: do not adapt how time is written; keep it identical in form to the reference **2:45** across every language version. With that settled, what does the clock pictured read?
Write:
**1:52**
